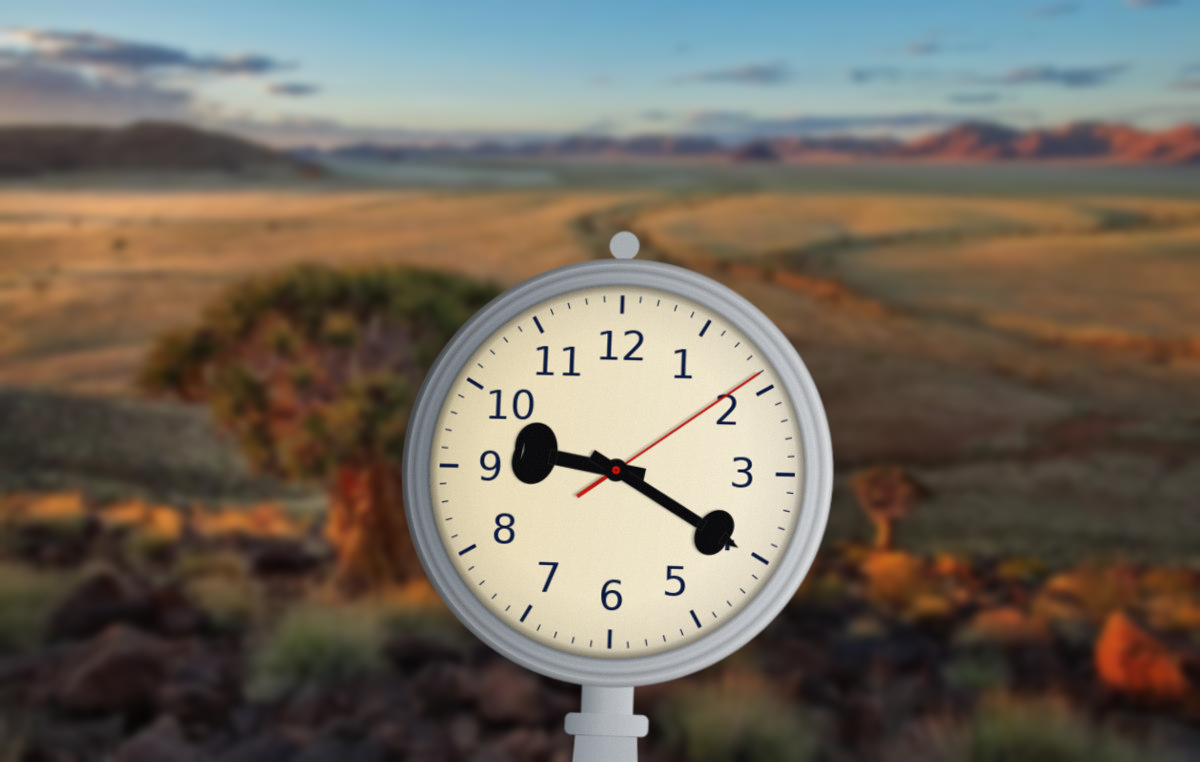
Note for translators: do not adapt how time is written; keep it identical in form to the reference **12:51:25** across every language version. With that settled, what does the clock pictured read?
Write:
**9:20:09**
